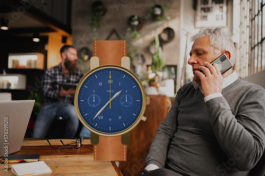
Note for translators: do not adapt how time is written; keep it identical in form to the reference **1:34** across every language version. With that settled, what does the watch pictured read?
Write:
**1:37**
